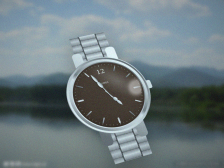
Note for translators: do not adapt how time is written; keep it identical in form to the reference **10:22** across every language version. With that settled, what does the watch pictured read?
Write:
**4:56**
